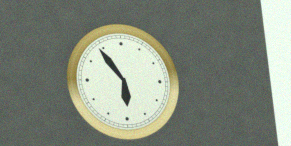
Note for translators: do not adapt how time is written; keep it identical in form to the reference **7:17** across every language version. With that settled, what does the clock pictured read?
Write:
**5:54**
